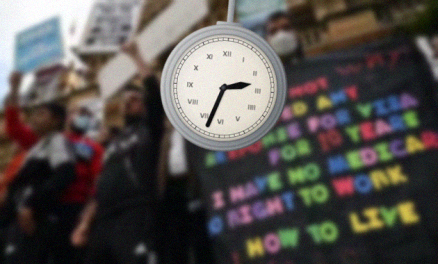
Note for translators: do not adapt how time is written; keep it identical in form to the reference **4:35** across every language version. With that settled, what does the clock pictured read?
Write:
**2:33**
